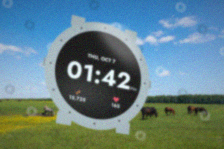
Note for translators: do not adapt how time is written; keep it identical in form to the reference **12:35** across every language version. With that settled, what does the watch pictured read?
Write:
**1:42**
